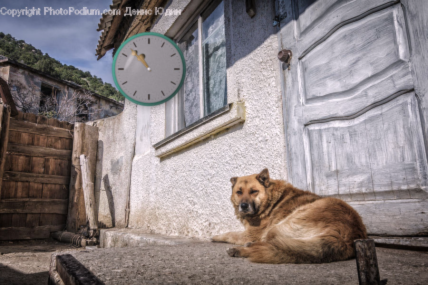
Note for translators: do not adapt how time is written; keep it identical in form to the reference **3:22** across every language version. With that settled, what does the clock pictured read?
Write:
**10:53**
